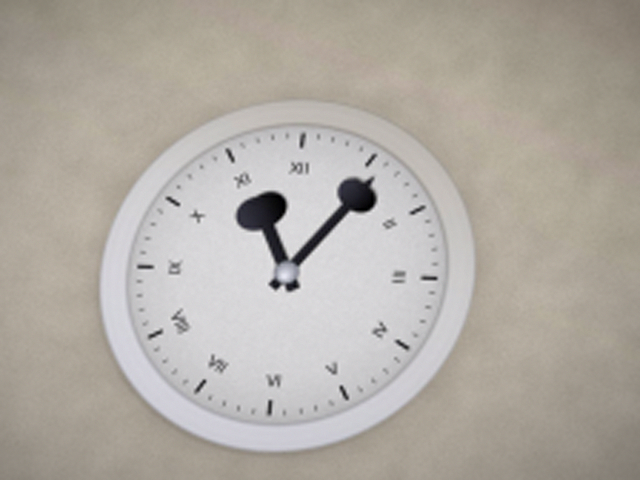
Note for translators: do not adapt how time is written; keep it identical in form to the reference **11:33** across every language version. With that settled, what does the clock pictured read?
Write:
**11:06**
